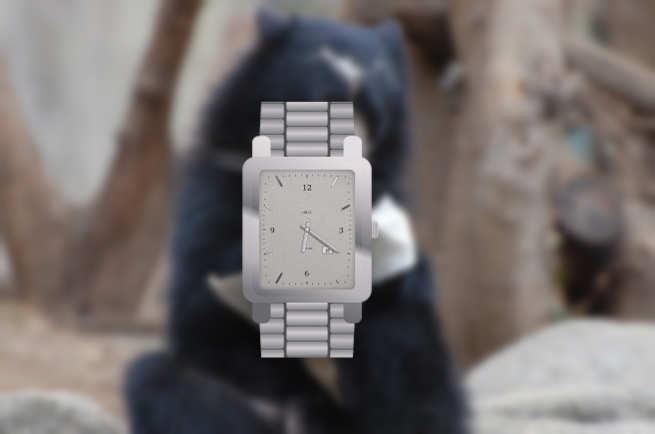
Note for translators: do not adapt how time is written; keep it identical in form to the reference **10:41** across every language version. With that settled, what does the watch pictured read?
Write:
**6:21**
